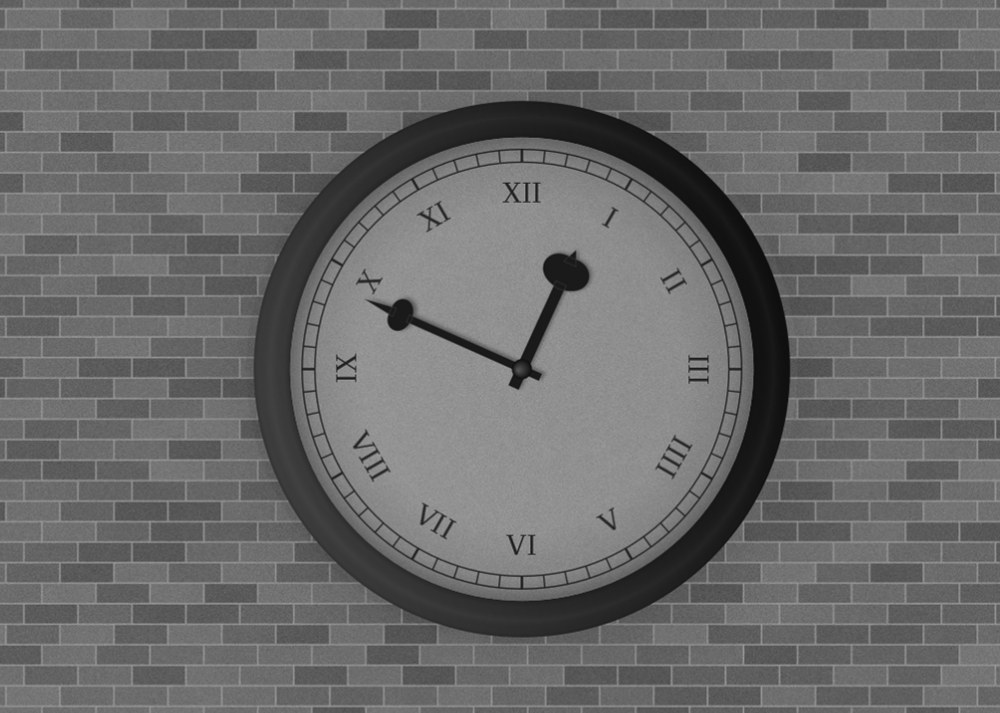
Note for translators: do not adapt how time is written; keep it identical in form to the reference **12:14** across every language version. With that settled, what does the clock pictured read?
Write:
**12:49**
